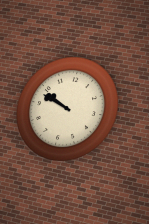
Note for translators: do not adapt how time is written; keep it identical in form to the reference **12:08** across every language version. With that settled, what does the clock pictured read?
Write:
**9:48**
